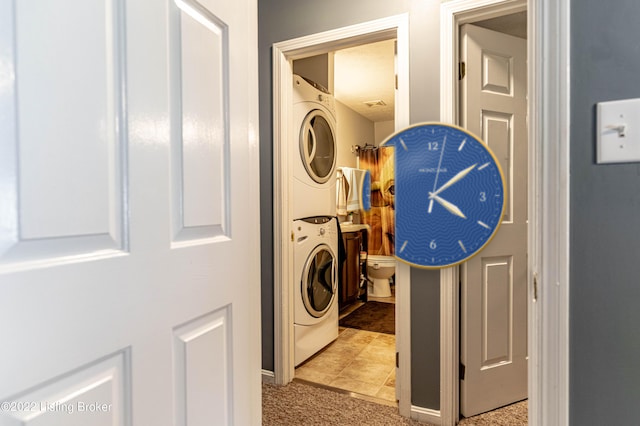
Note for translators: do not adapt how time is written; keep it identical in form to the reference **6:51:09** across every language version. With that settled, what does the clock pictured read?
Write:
**4:09:02**
